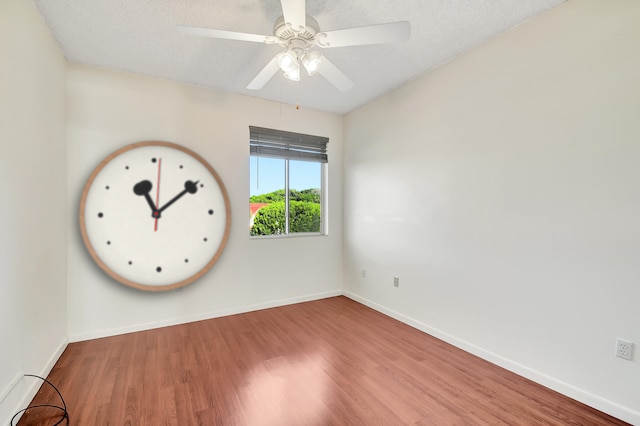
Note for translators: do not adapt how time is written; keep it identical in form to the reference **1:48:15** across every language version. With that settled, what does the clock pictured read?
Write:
**11:09:01**
